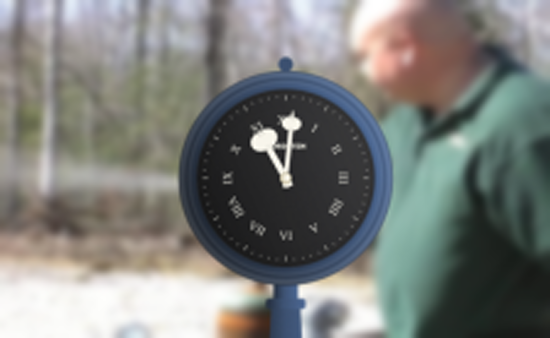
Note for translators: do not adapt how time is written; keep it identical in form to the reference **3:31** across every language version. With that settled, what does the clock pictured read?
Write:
**11:01**
